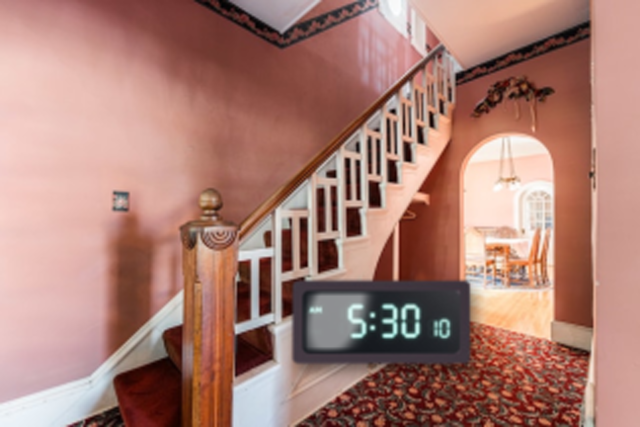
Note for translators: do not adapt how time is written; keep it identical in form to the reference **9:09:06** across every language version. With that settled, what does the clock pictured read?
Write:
**5:30:10**
